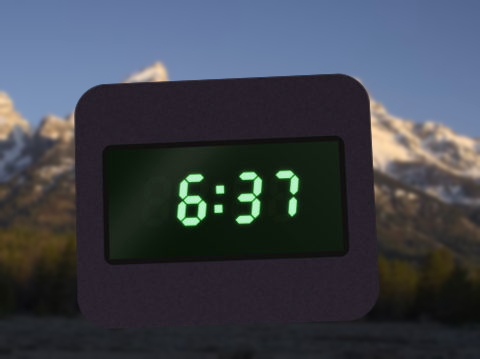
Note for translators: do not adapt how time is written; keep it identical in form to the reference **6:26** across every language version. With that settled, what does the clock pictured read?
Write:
**6:37**
